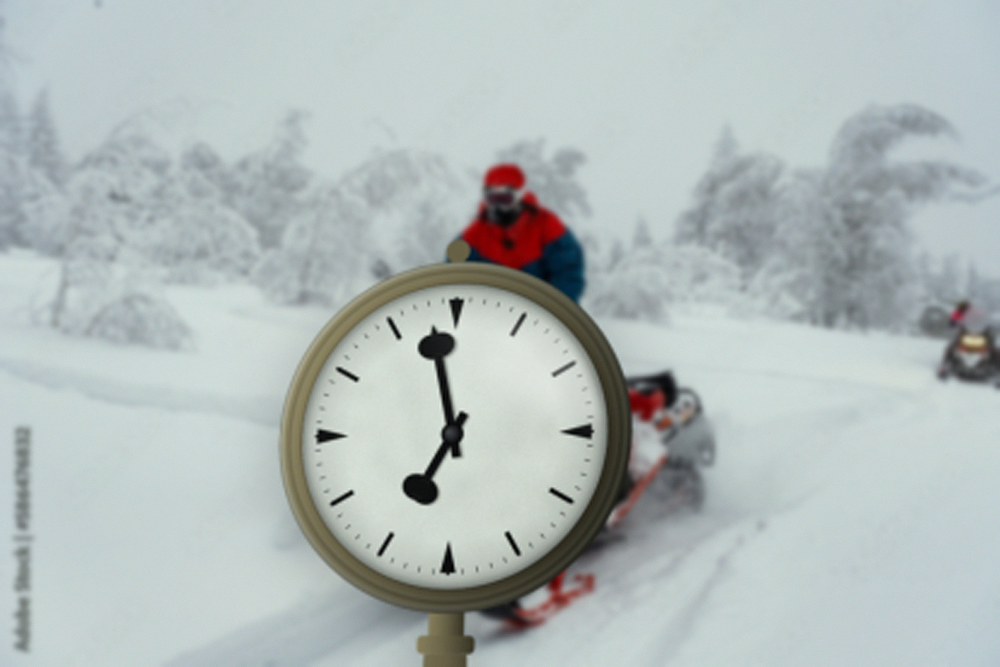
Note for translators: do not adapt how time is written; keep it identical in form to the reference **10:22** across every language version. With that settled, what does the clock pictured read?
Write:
**6:58**
